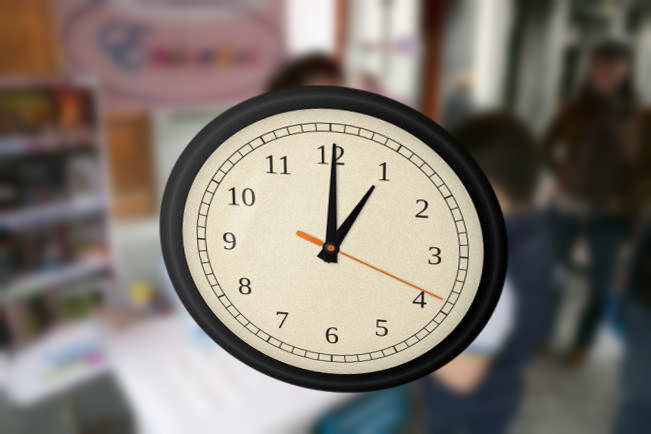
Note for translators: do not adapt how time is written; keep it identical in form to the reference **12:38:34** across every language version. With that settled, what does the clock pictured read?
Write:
**1:00:19**
